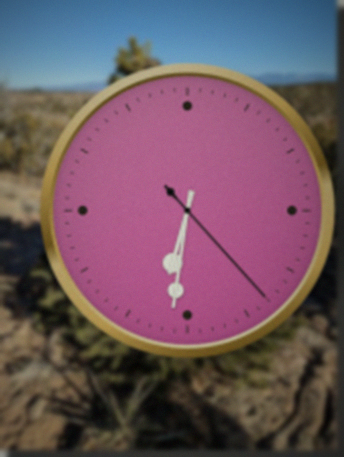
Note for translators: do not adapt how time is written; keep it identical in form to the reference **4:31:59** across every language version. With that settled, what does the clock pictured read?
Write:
**6:31:23**
